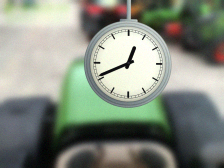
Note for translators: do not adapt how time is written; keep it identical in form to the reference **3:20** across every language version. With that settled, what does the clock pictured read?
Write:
**12:41**
